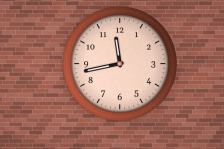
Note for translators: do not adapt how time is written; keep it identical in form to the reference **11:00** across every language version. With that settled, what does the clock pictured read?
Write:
**11:43**
